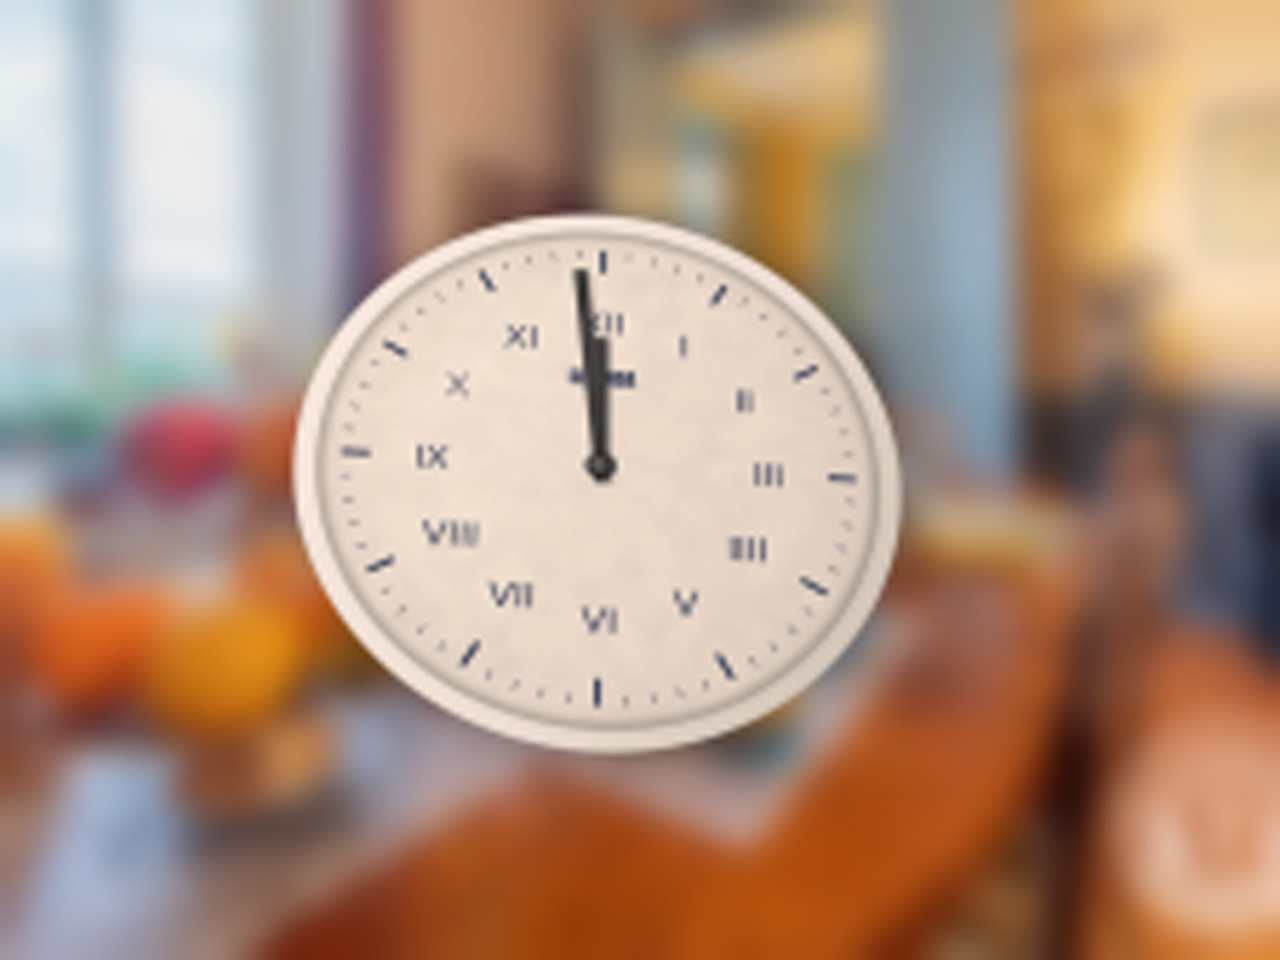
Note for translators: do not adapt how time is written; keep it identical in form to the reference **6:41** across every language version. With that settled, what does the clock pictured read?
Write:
**11:59**
